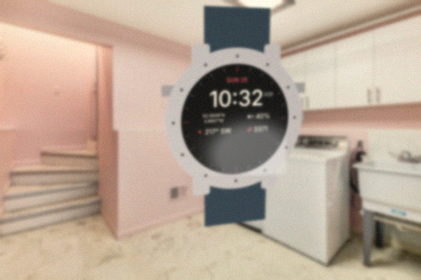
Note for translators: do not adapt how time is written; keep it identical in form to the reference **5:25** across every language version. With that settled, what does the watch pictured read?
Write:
**10:32**
